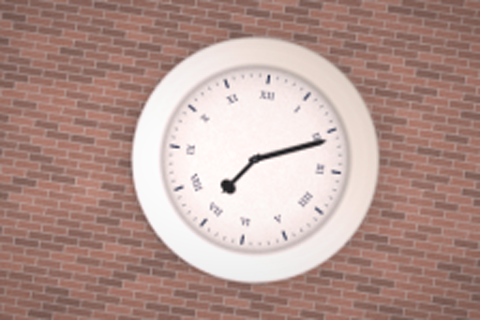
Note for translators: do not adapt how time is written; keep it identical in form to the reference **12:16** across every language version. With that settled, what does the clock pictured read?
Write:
**7:11**
